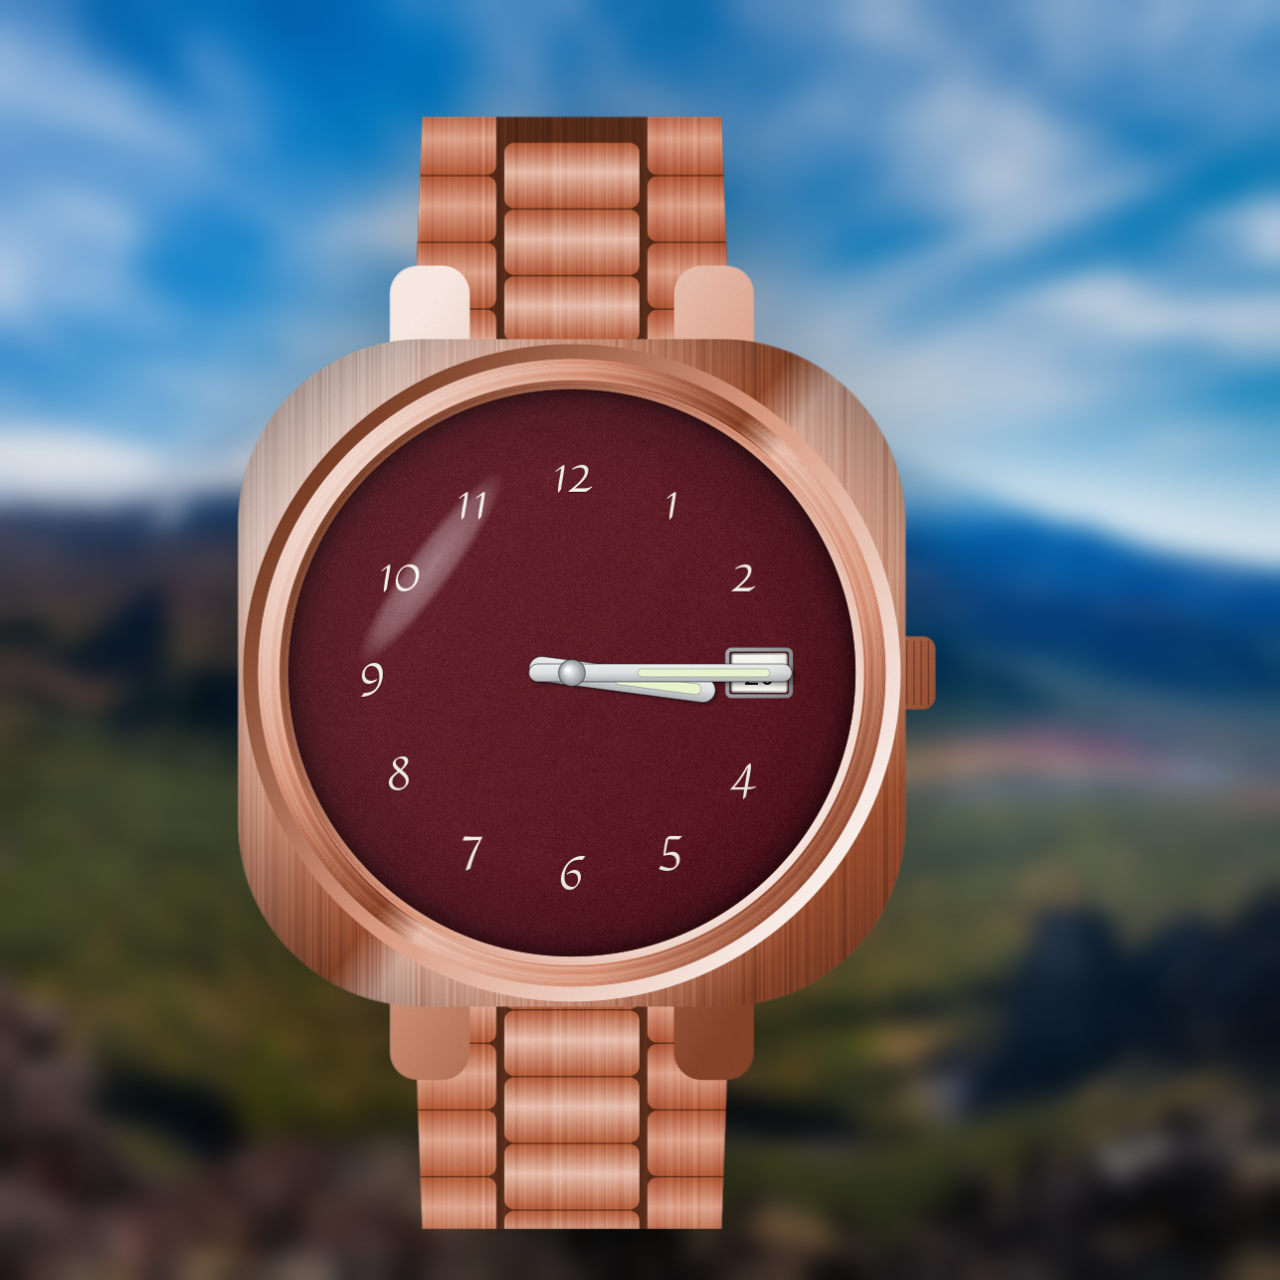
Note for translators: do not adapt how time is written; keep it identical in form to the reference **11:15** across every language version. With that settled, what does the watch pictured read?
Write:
**3:15**
